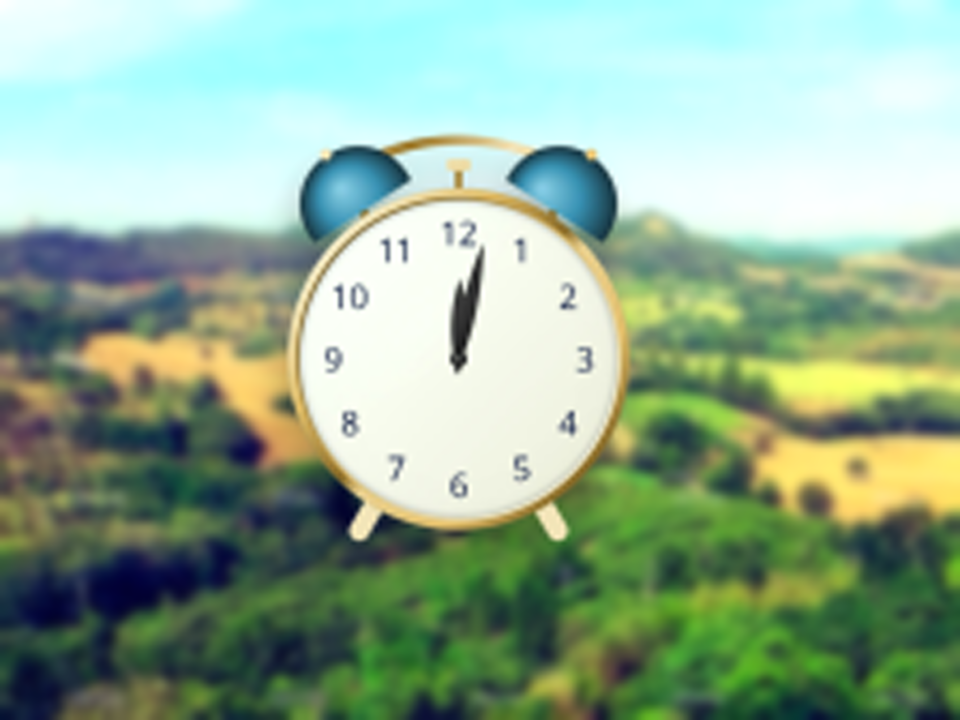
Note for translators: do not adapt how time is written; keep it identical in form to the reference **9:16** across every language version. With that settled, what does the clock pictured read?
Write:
**12:02**
